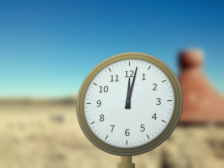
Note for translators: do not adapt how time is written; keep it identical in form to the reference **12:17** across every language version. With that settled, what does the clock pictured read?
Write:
**12:02**
